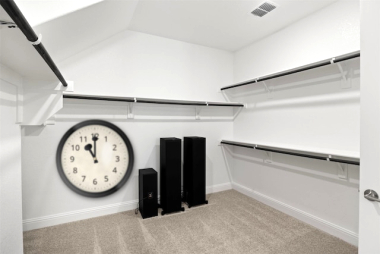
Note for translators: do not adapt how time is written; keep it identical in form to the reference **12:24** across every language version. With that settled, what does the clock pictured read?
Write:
**11:00**
